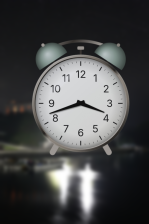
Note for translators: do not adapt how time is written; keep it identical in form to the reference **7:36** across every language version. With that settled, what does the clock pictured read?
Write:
**3:42**
